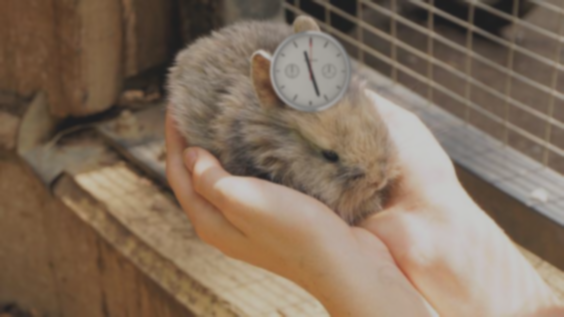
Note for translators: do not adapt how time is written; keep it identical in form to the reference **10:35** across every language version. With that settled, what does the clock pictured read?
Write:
**11:27**
